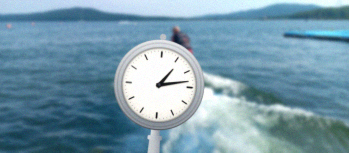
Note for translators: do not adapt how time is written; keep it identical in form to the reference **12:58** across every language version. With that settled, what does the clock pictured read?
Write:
**1:13**
